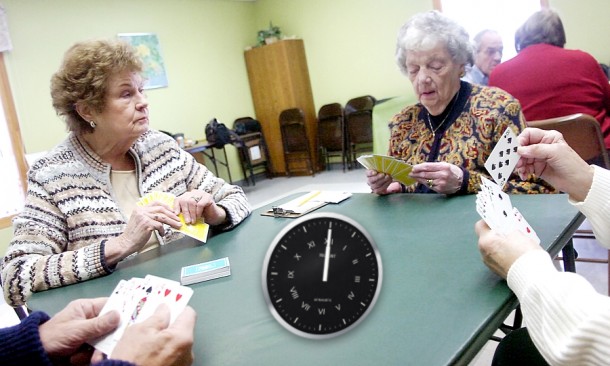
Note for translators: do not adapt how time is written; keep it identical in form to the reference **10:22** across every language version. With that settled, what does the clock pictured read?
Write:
**12:00**
